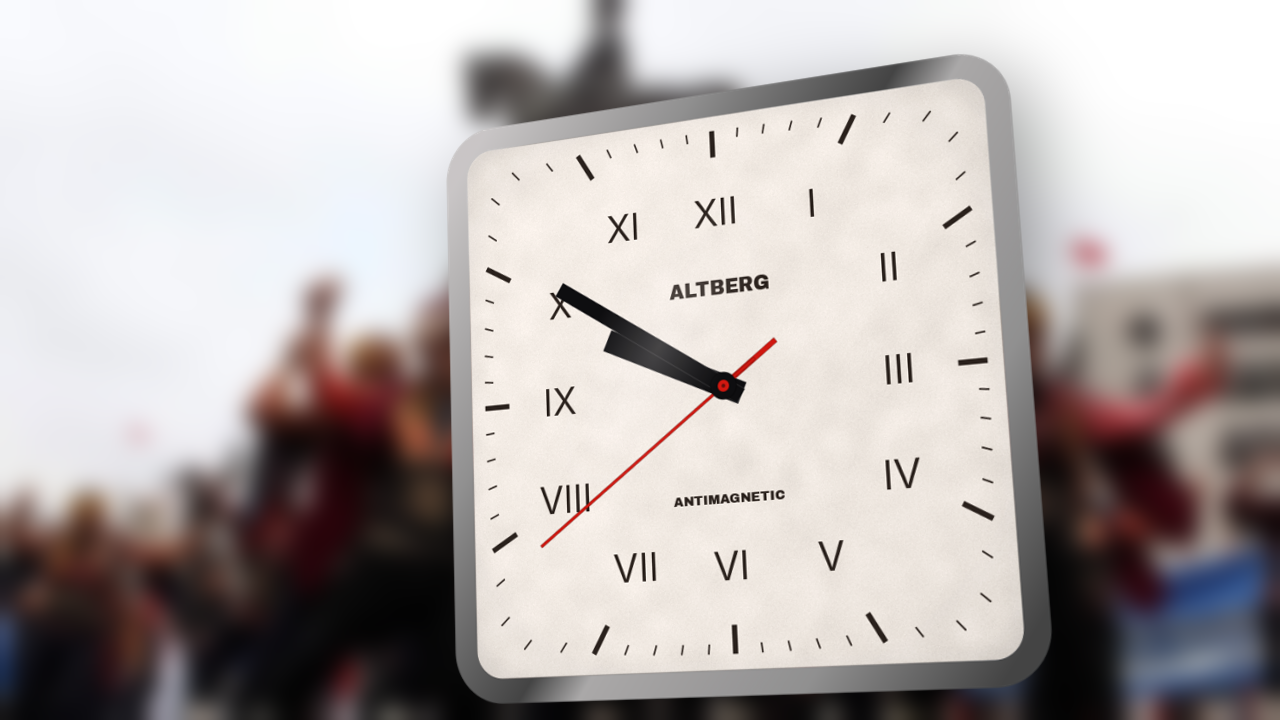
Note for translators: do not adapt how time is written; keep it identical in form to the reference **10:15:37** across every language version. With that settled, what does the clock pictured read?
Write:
**9:50:39**
